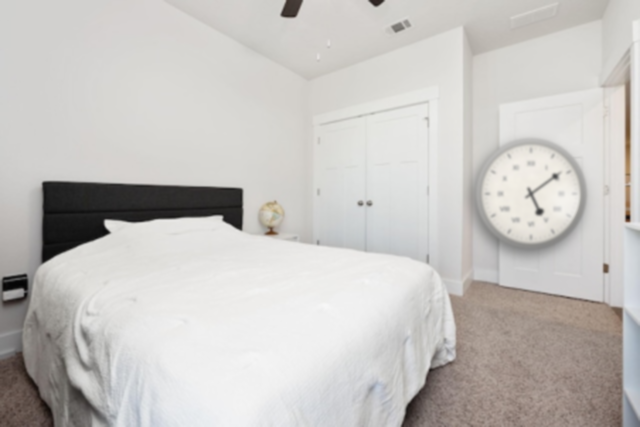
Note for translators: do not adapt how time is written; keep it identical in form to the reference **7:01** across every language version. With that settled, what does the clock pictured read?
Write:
**5:09**
